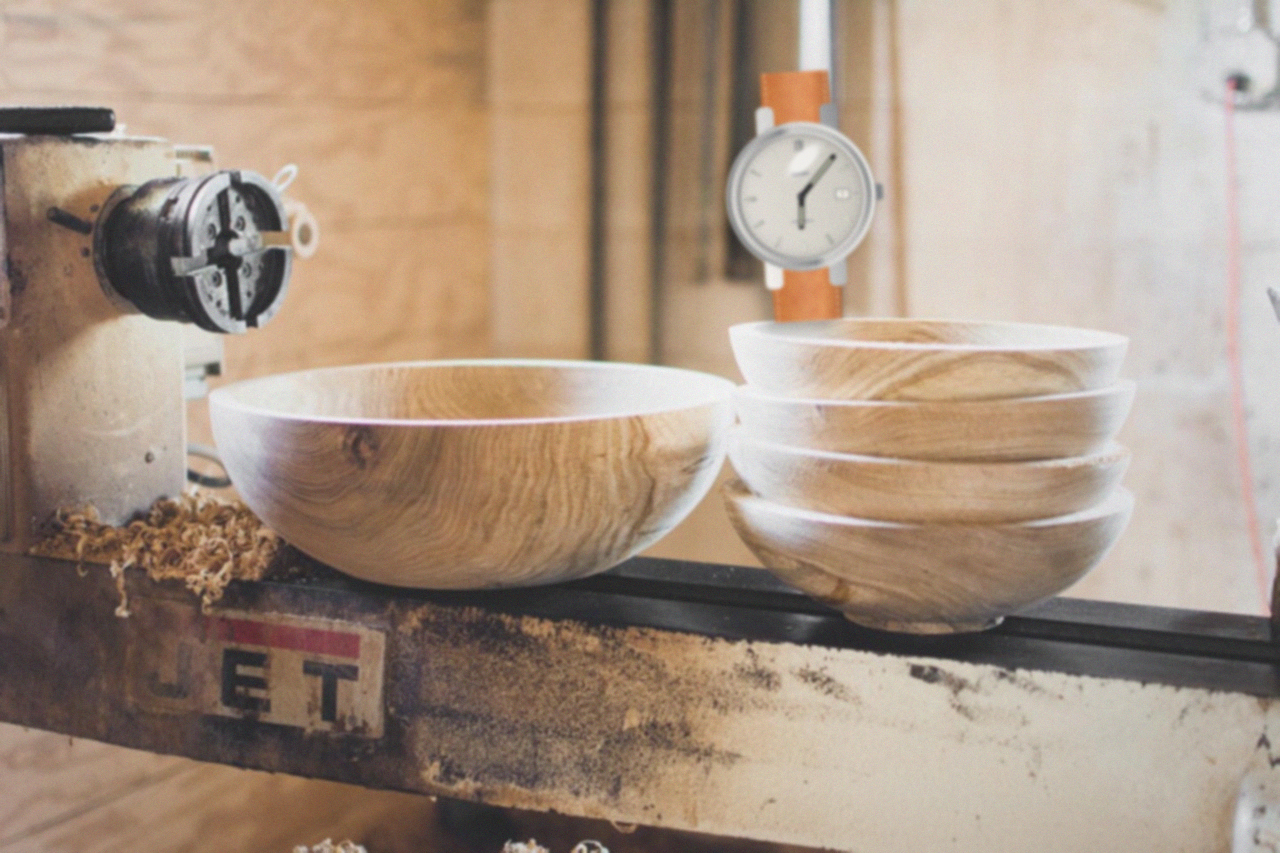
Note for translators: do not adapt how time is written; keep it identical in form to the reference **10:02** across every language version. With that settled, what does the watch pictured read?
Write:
**6:07**
